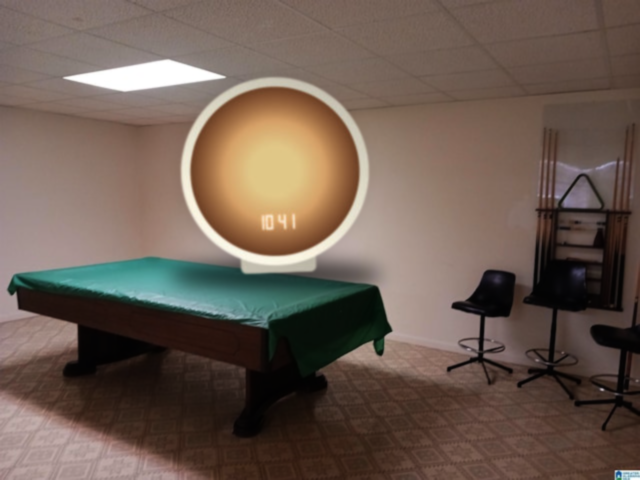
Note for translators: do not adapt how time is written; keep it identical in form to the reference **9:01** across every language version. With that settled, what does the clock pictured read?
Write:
**10:41**
